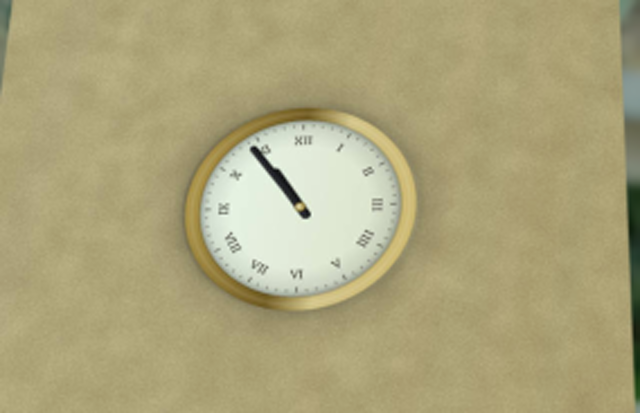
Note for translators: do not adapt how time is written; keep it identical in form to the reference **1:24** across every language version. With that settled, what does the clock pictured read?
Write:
**10:54**
